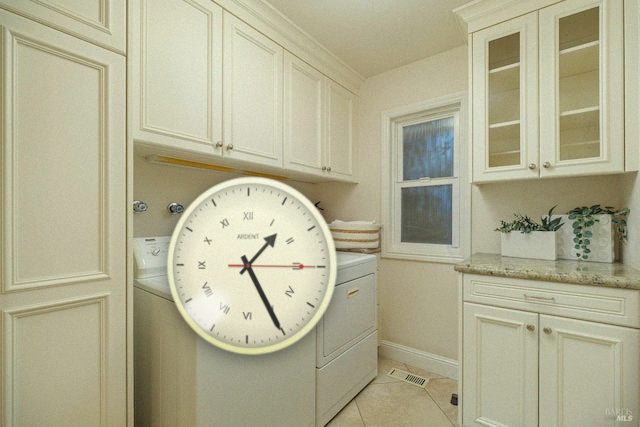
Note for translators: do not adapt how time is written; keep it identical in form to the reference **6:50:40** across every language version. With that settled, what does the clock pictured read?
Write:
**1:25:15**
